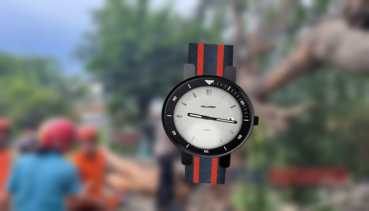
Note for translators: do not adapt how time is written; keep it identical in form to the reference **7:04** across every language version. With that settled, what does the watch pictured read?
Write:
**9:16**
